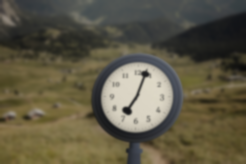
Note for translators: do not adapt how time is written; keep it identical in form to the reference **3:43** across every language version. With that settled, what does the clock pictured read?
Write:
**7:03**
